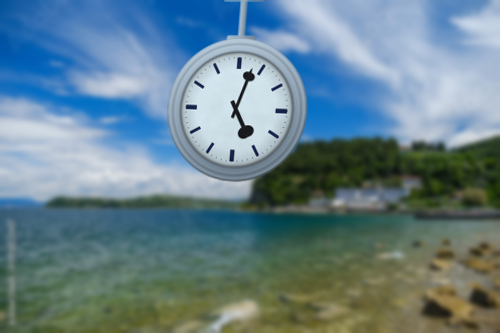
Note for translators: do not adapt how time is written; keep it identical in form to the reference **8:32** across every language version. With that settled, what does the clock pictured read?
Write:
**5:03**
